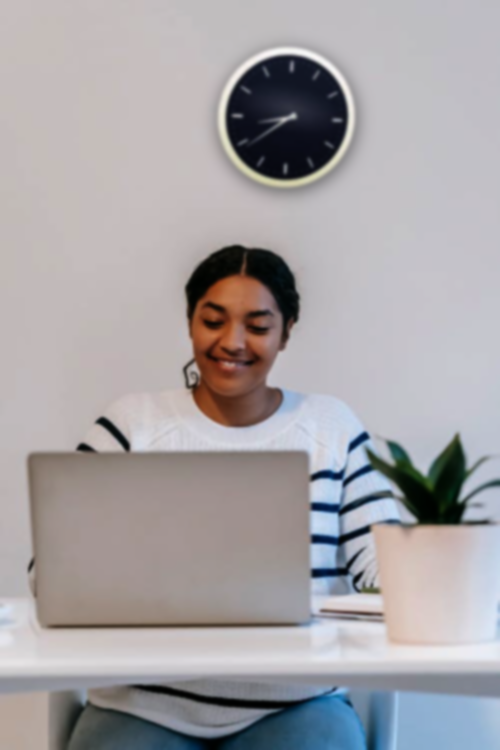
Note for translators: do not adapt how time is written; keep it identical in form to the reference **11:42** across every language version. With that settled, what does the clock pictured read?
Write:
**8:39**
